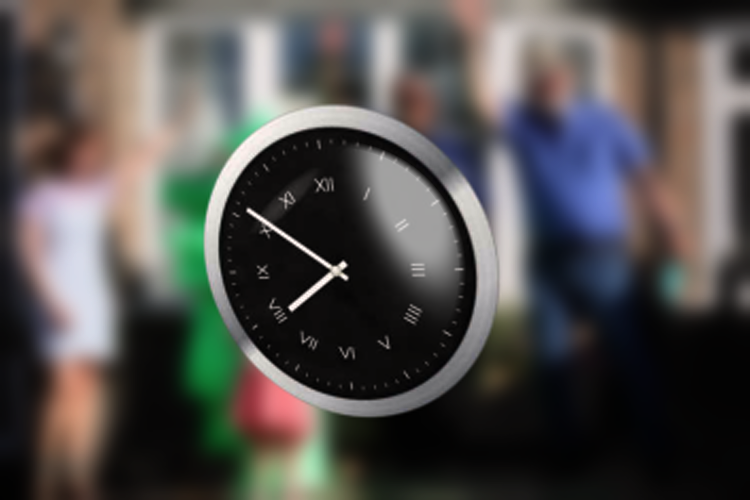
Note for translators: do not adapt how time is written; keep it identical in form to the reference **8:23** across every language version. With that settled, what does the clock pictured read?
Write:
**7:51**
